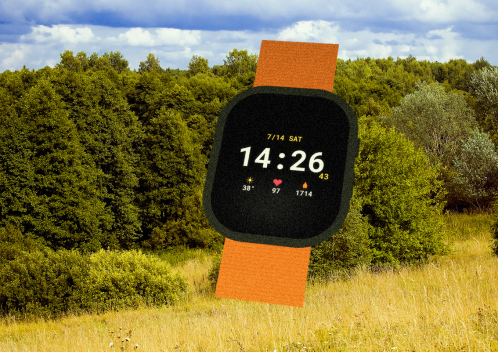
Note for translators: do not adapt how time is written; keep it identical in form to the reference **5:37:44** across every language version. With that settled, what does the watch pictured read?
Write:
**14:26:43**
